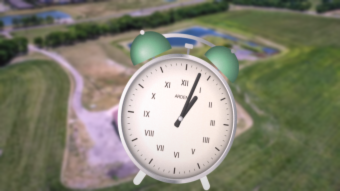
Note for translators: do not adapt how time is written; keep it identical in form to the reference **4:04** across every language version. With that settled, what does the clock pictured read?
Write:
**1:03**
